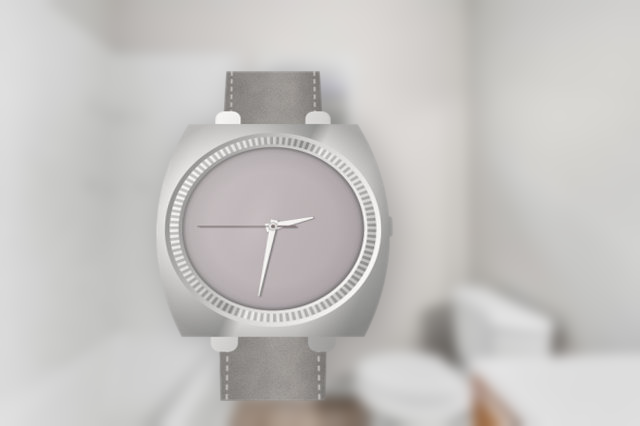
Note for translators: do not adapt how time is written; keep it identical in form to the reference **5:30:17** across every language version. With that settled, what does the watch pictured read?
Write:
**2:31:45**
